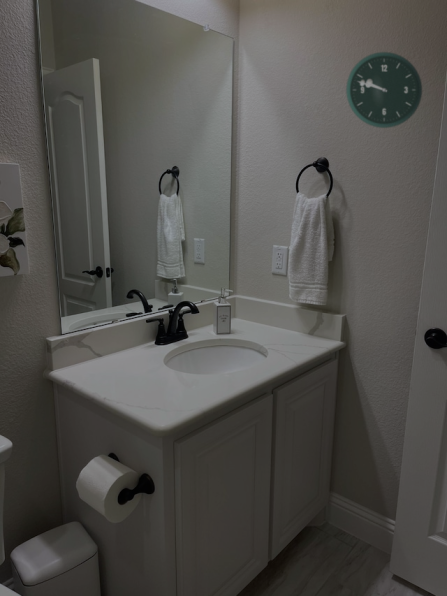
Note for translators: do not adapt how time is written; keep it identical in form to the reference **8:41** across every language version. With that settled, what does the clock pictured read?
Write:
**9:48**
